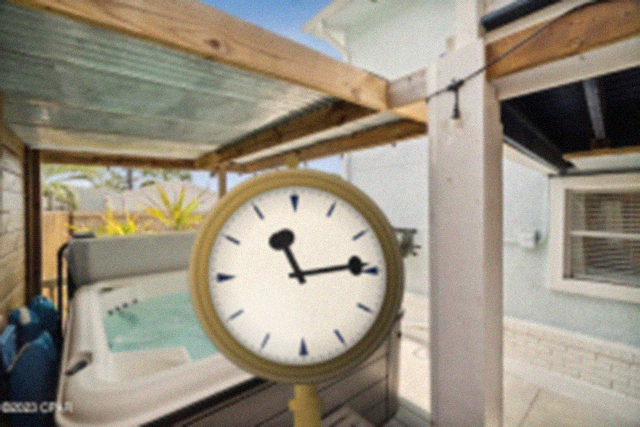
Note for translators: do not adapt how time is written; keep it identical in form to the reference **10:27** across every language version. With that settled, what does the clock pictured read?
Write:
**11:14**
